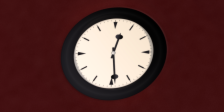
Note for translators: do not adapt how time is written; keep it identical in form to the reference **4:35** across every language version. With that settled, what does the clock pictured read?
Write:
**12:29**
